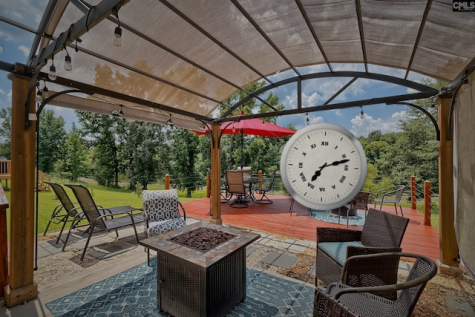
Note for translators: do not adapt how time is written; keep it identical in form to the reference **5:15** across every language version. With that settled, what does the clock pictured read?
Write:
**7:12**
